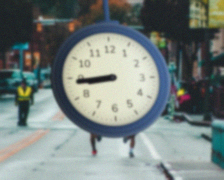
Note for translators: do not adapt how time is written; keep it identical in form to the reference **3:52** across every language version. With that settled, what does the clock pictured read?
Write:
**8:44**
